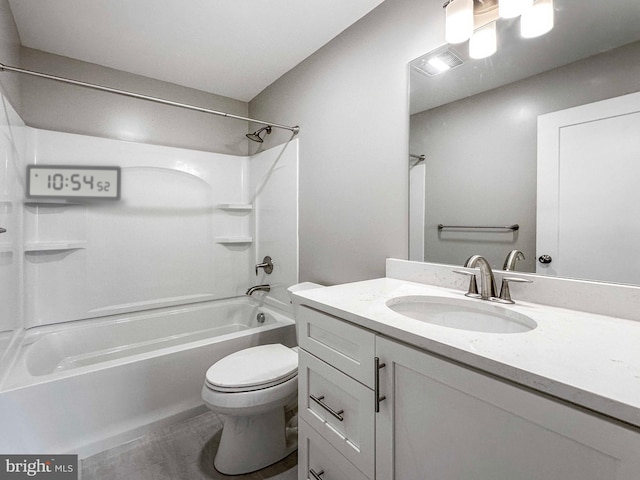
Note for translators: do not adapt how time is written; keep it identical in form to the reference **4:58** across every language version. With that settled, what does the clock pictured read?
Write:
**10:54**
